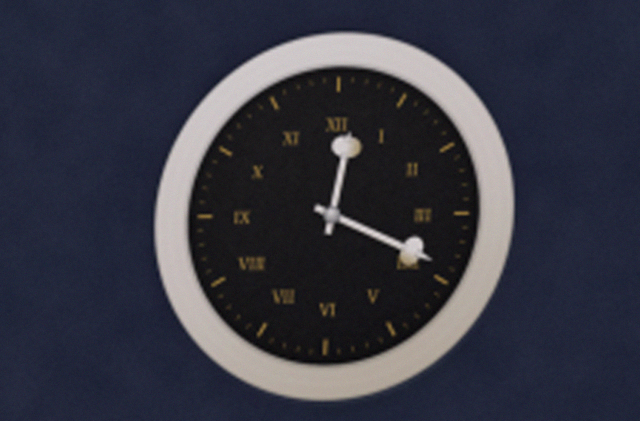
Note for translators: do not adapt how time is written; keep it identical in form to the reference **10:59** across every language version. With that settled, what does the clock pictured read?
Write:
**12:19**
